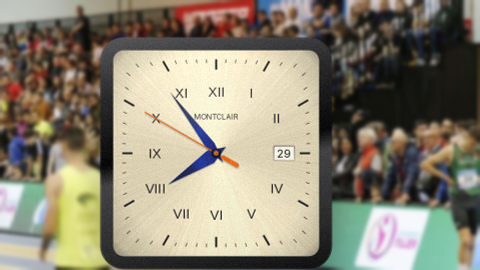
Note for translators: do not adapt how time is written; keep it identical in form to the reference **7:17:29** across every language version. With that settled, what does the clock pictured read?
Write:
**7:53:50**
